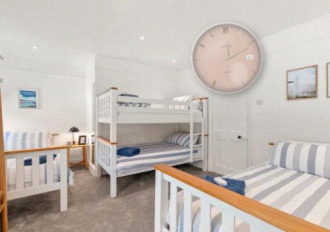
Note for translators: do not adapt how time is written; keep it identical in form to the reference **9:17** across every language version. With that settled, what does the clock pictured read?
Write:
**12:11**
